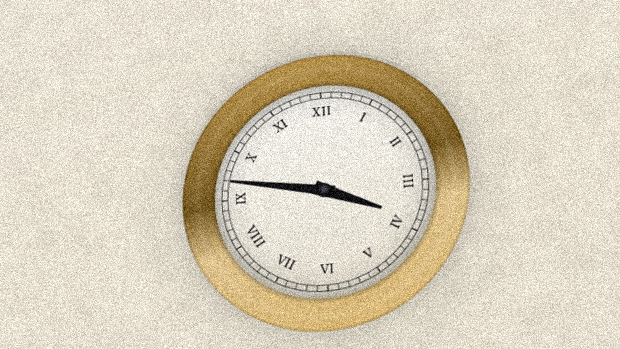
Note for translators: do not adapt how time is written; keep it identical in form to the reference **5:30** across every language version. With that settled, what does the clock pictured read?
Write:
**3:47**
